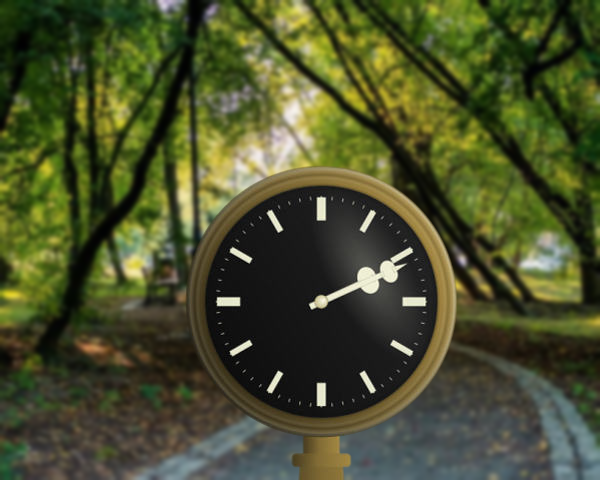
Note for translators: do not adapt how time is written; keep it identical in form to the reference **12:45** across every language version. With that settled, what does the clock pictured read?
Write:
**2:11**
